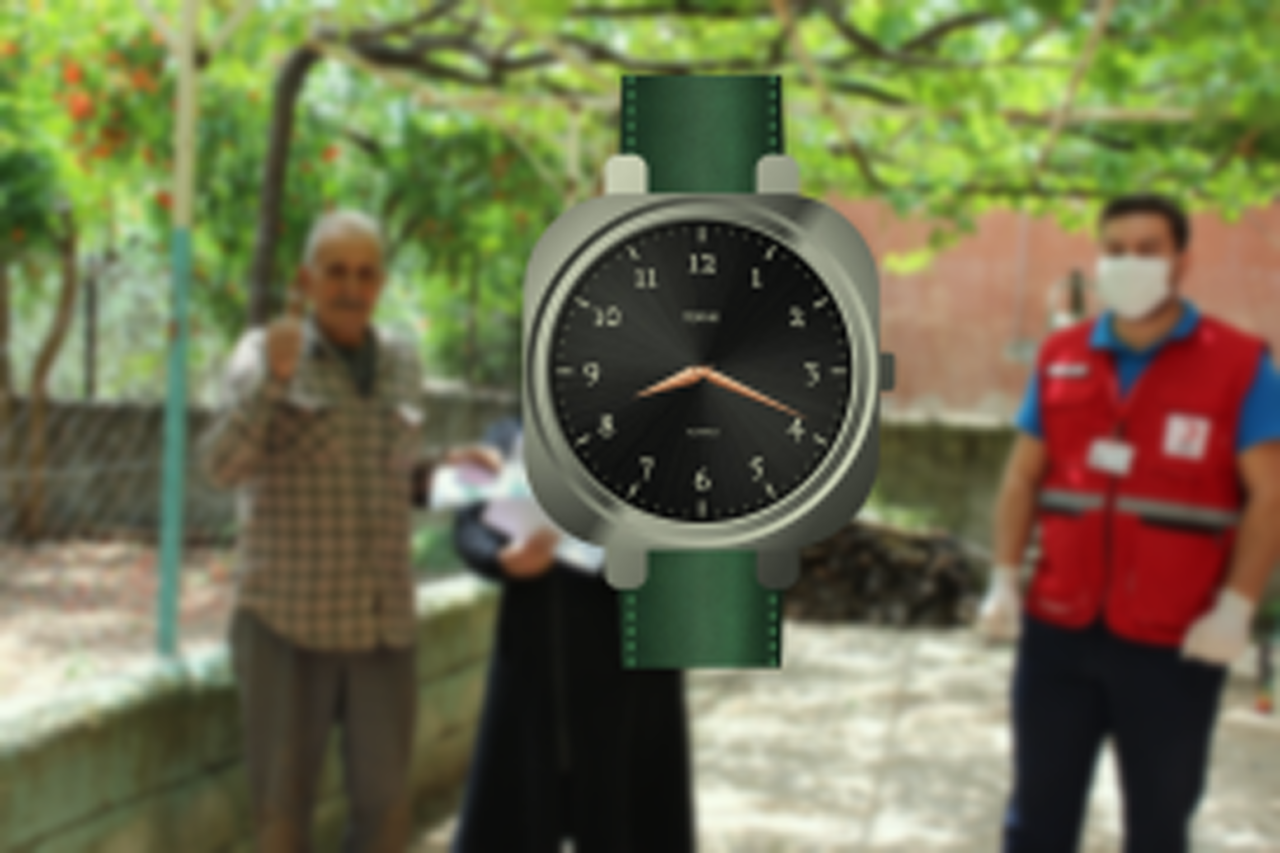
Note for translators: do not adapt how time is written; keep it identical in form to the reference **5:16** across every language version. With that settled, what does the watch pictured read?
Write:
**8:19**
